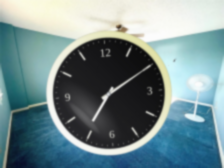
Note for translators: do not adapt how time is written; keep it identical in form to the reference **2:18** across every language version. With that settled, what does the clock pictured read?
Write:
**7:10**
